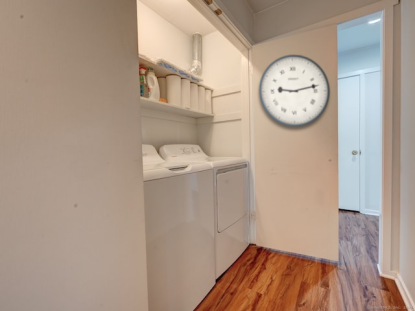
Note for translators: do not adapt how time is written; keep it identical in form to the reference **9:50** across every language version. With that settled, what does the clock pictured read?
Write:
**9:13**
